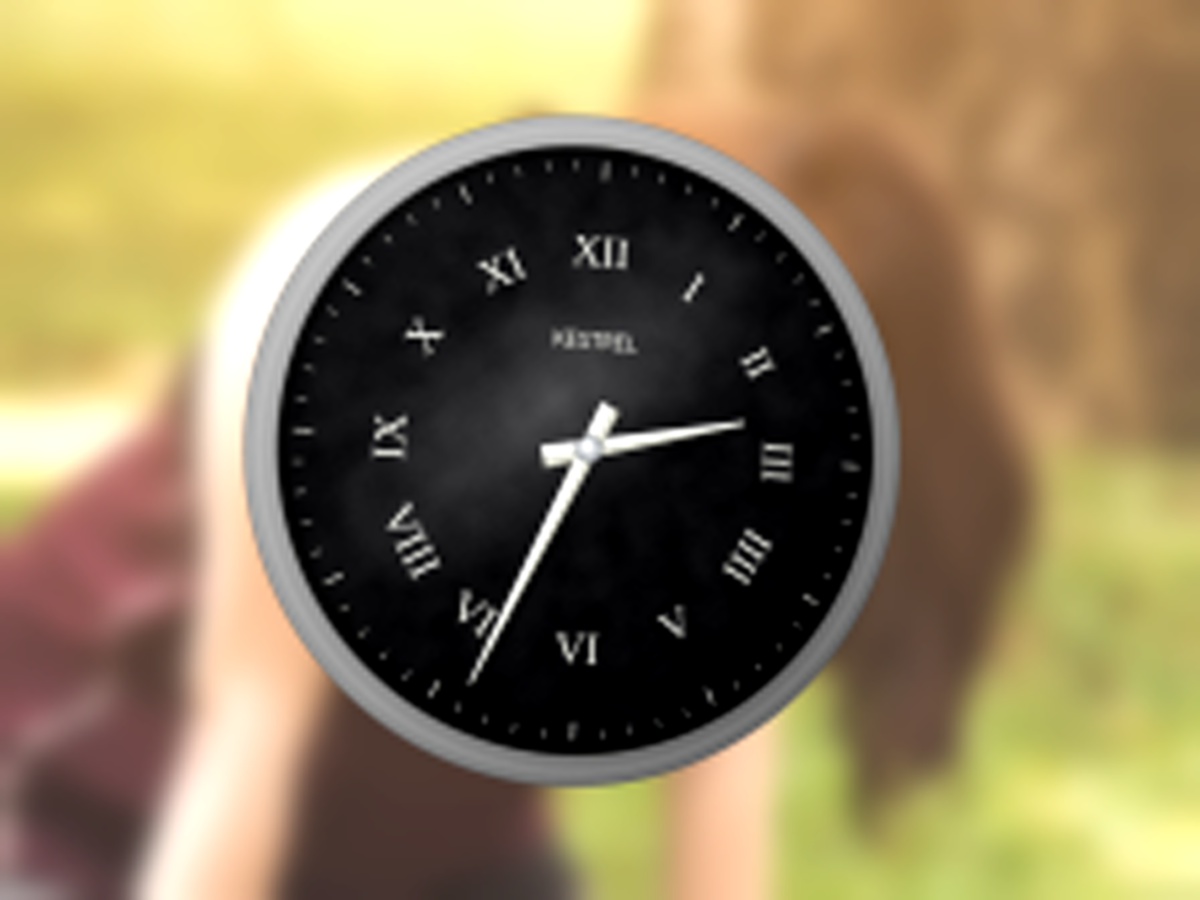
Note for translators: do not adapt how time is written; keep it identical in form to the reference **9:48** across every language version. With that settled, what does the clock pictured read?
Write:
**2:34**
